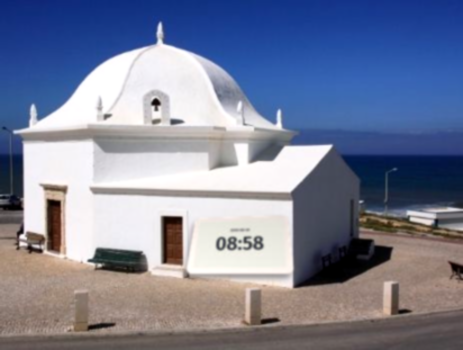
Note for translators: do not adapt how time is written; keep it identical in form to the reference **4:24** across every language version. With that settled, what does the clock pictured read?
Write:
**8:58**
